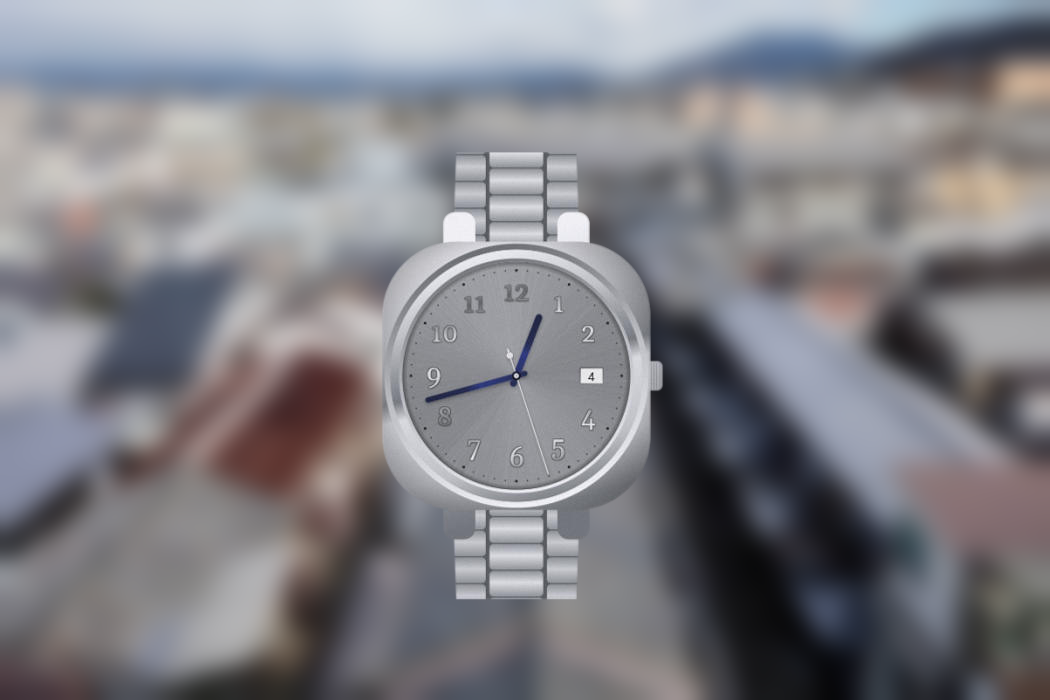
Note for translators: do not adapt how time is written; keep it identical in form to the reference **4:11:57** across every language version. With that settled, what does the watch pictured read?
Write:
**12:42:27**
